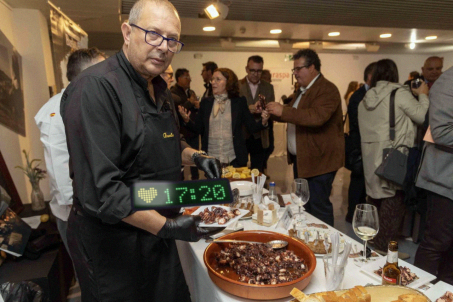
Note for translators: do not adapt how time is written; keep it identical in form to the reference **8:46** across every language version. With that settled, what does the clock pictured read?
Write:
**17:20**
